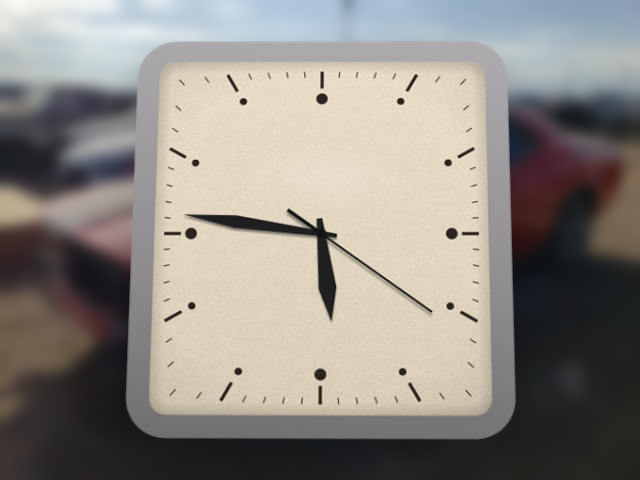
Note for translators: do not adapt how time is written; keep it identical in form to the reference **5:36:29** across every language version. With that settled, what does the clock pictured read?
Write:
**5:46:21**
